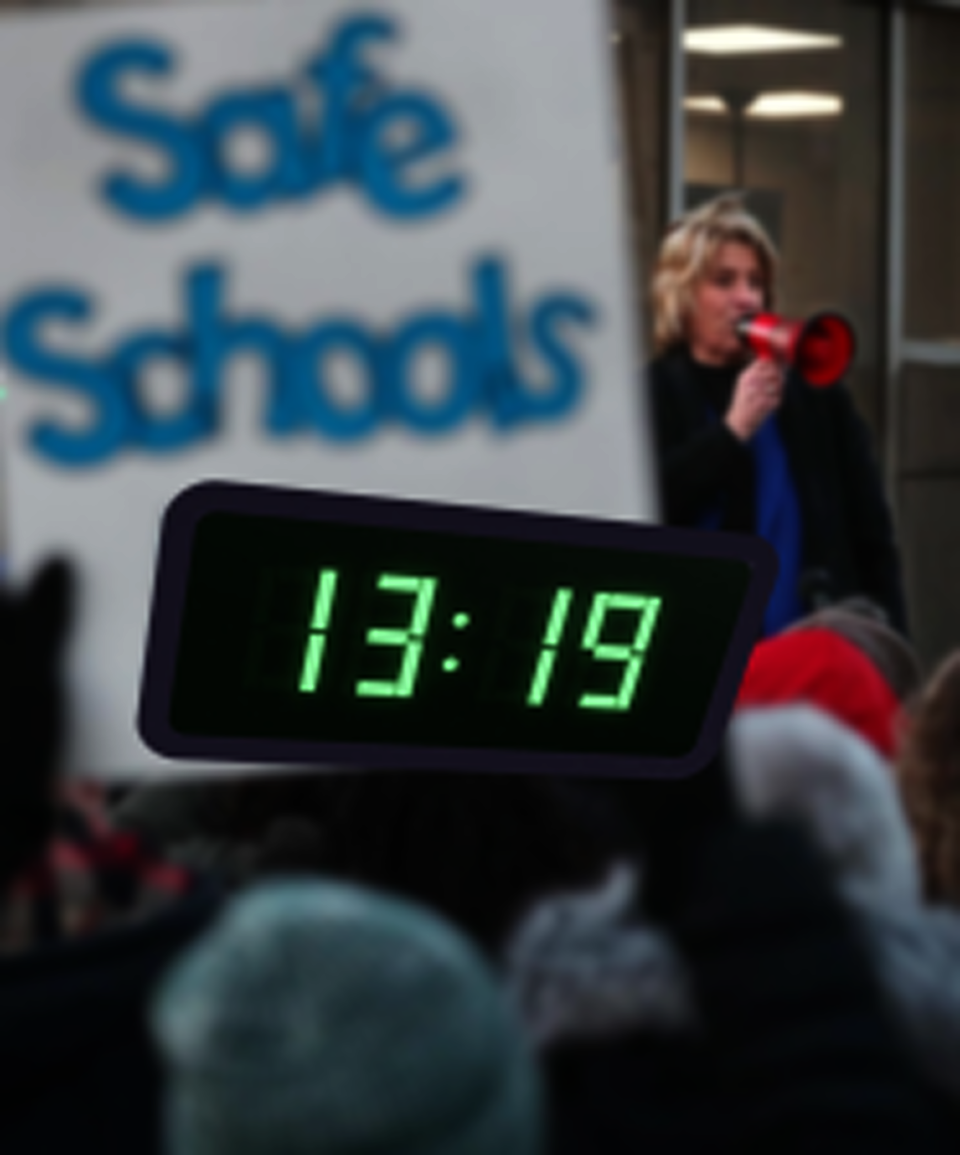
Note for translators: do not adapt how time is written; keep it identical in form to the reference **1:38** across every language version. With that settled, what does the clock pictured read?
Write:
**13:19**
